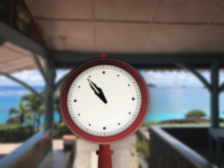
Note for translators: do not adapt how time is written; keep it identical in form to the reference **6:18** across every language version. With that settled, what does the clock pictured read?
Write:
**10:54**
